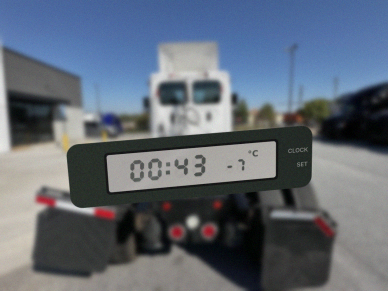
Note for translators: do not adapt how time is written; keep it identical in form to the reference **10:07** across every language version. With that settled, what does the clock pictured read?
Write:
**0:43**
